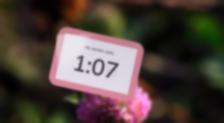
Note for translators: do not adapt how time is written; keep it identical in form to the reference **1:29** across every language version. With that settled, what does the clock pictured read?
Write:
**1:07**
